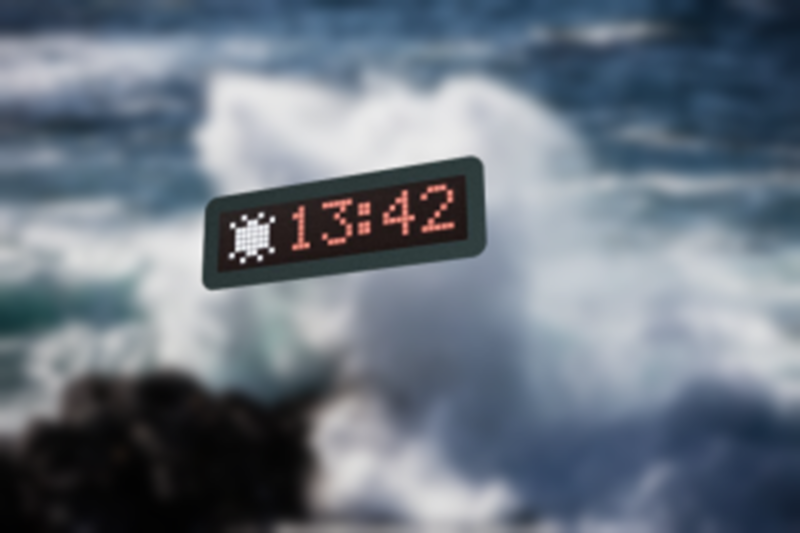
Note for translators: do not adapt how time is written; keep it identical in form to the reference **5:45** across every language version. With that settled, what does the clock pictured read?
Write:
**13:42**
